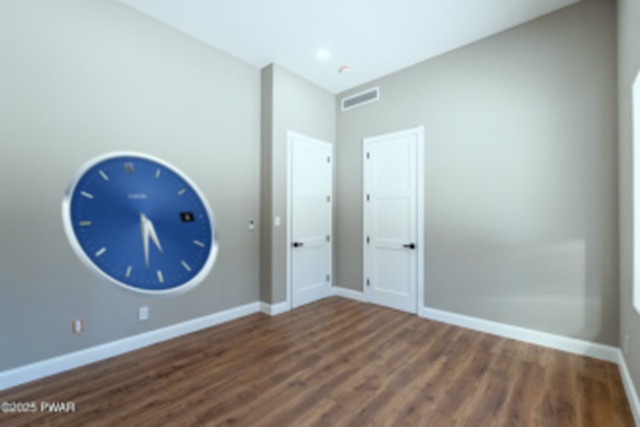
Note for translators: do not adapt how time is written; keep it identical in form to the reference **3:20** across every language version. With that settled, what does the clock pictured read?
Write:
**5:32**
